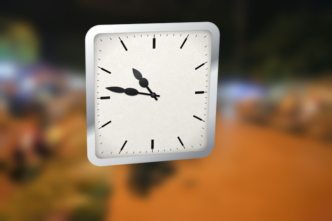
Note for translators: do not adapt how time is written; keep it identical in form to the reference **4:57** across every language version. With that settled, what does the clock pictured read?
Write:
**10:47**
